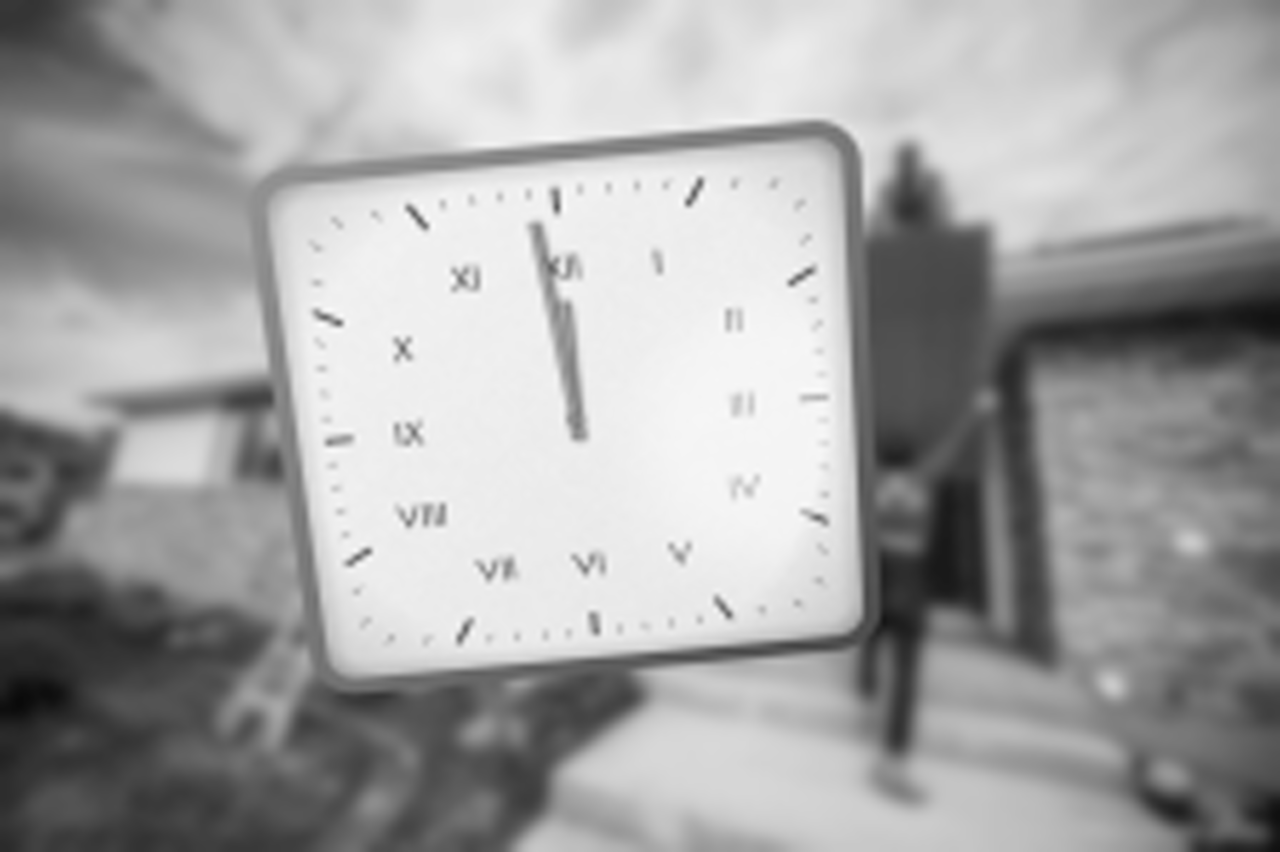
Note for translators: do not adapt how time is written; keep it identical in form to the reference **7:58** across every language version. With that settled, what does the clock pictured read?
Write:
**11:59**
